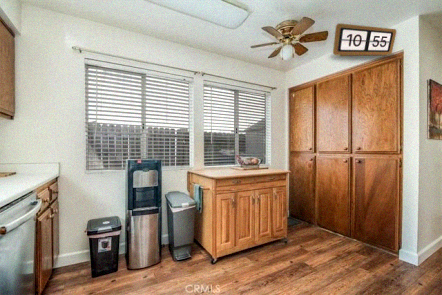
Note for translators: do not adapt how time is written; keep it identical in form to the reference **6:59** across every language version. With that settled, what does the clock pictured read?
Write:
**10:55**
